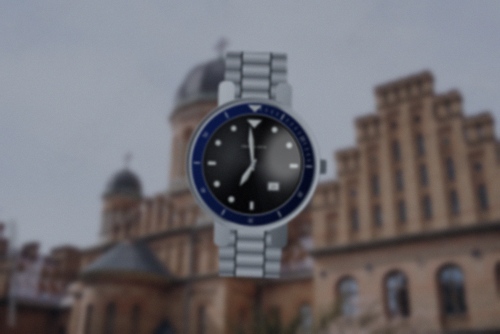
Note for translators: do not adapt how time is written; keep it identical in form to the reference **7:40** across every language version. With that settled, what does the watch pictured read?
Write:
**6:59**
